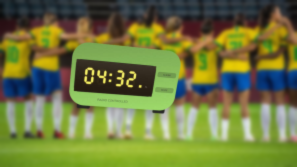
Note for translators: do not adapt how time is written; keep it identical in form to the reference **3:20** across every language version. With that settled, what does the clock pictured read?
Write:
**4:32**
